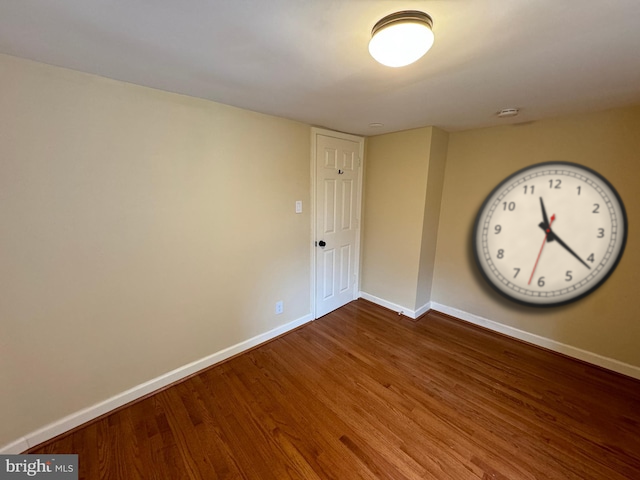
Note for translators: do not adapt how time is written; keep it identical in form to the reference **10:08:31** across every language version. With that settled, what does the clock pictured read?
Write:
**11:21:32**
